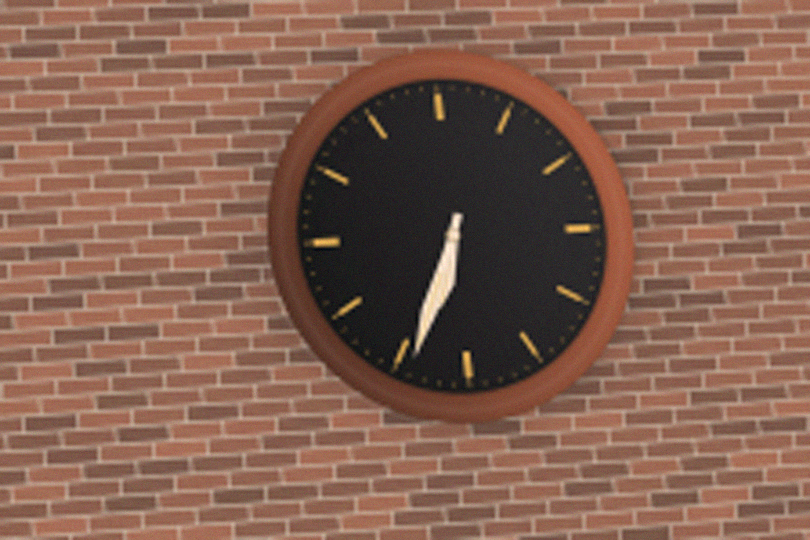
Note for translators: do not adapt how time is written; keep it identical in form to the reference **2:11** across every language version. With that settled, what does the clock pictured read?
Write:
**6:34**
